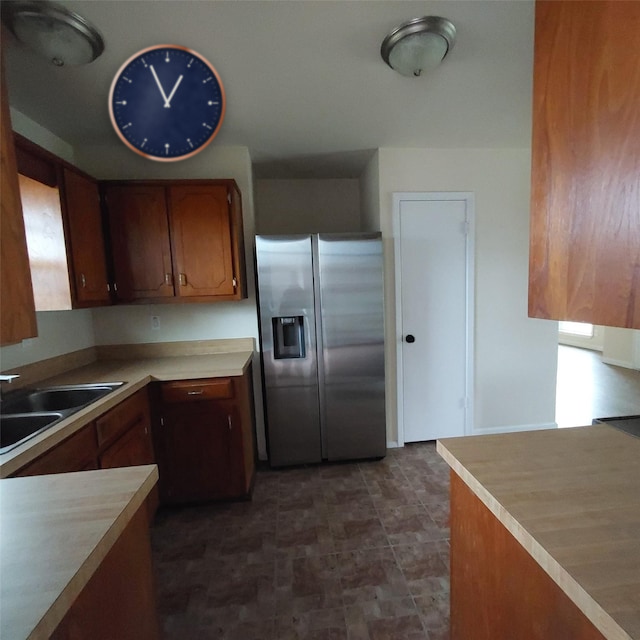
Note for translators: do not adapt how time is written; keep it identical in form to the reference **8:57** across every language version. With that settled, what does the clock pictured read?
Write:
**12:56**
